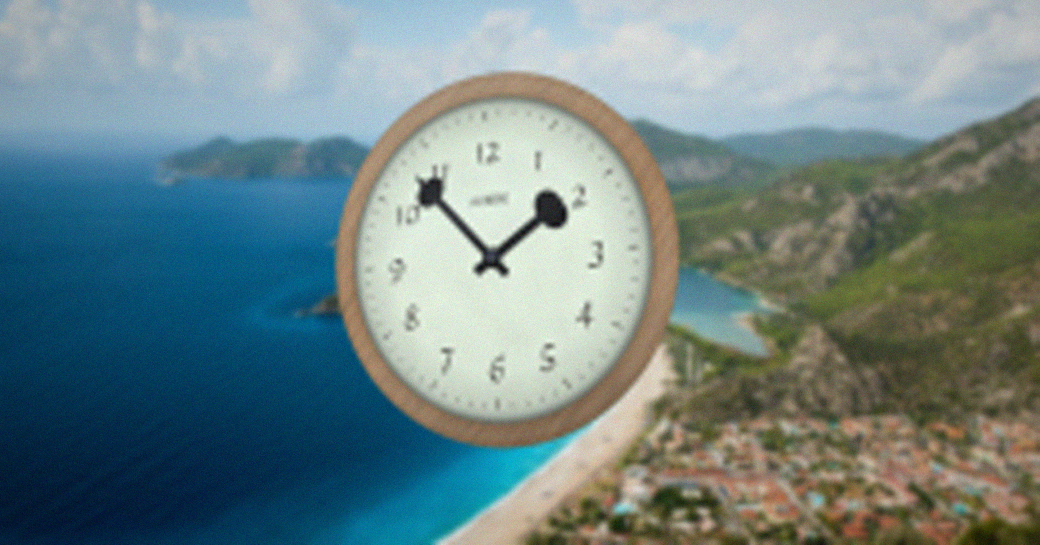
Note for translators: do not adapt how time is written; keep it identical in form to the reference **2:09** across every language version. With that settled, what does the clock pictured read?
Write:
**1:53**
